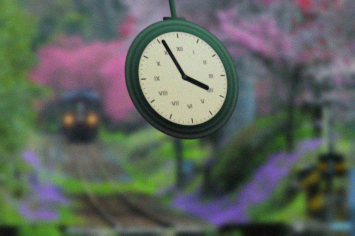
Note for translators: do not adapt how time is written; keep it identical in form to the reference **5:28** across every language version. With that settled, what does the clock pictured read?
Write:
**3:56**
